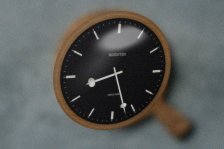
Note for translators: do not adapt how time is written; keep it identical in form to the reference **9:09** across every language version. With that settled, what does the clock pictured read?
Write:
**8:27**
